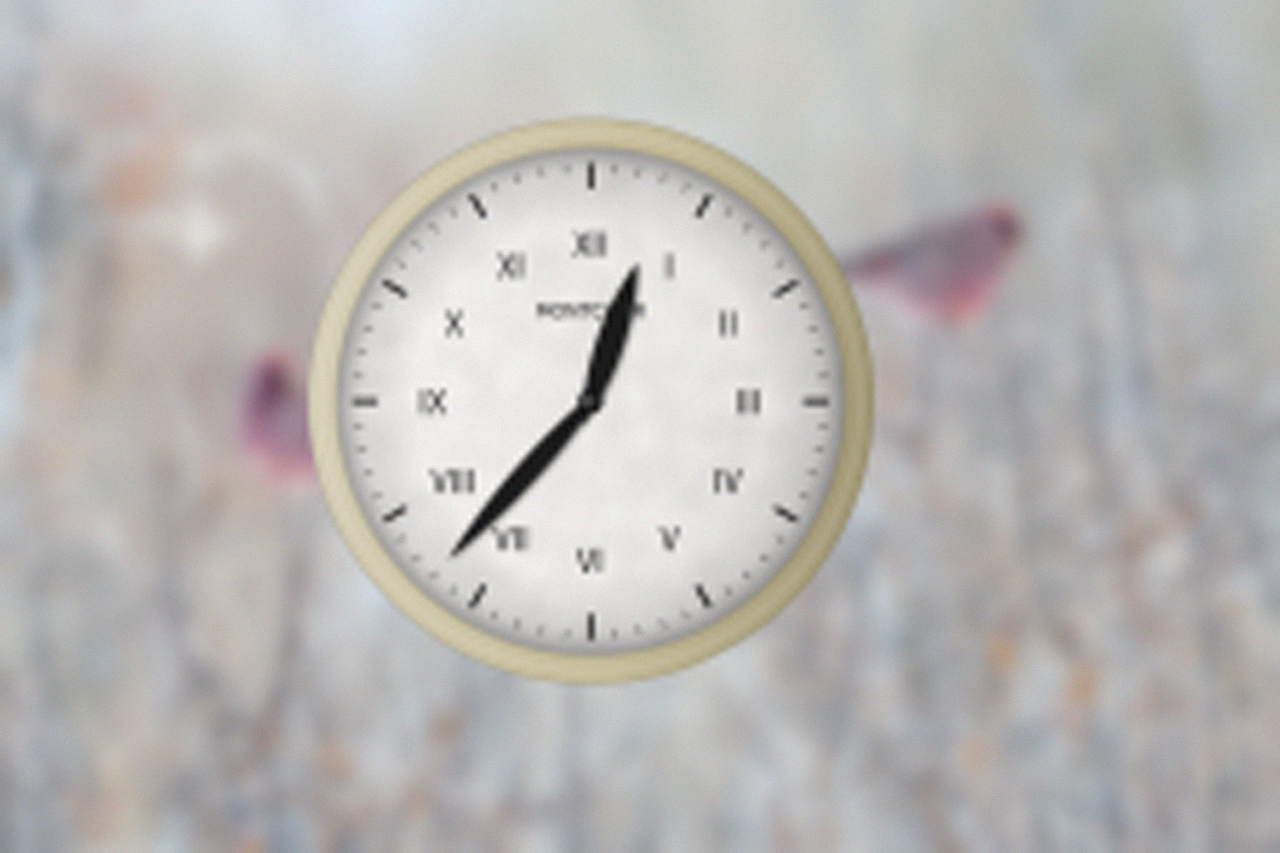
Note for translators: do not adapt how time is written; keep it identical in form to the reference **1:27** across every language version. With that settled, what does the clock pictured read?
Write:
**12:37**
